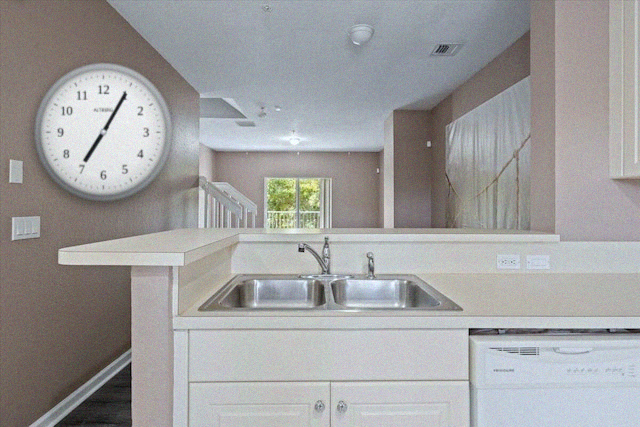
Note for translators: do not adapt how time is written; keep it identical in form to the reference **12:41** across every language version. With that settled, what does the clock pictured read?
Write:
**7:05**
